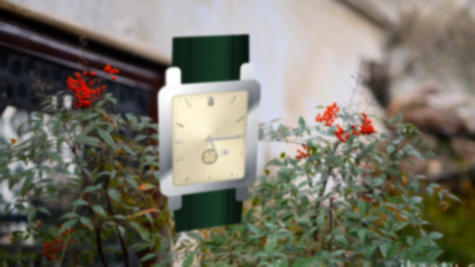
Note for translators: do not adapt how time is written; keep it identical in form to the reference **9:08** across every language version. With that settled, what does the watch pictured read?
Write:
**5:15**
